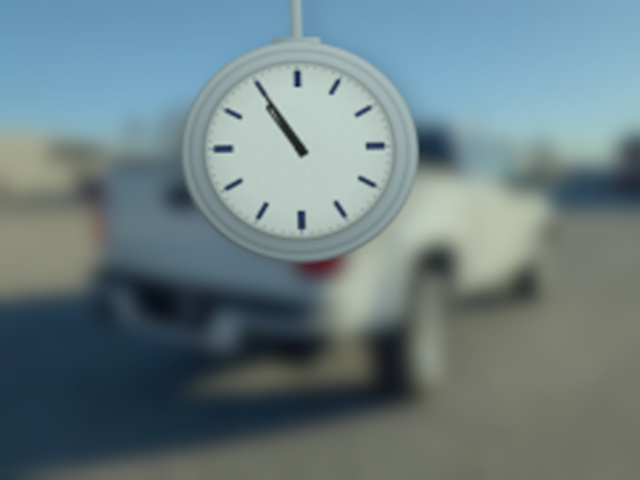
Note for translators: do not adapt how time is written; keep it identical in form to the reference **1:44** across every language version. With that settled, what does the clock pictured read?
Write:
**10:55**
